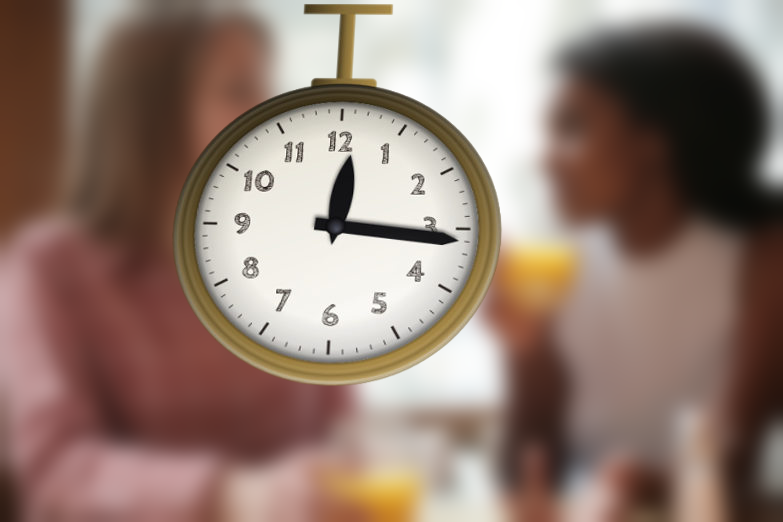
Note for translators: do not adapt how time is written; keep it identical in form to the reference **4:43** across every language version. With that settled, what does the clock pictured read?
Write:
**12:16**
